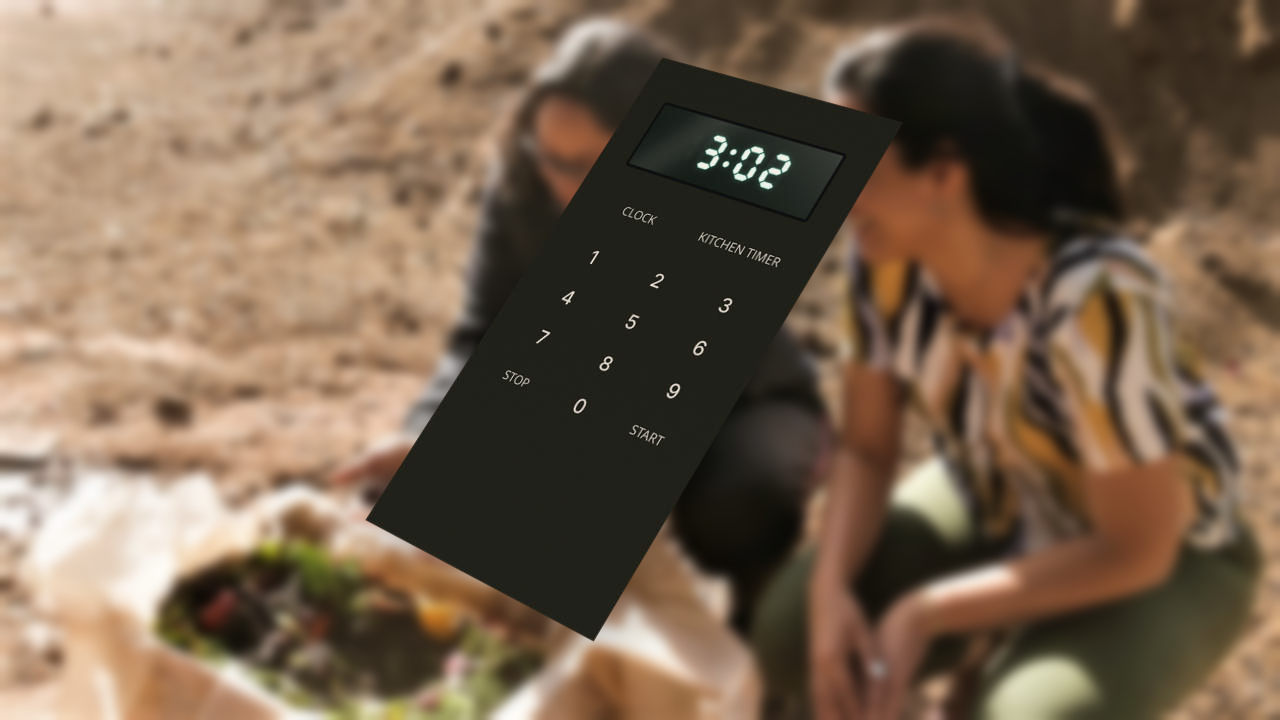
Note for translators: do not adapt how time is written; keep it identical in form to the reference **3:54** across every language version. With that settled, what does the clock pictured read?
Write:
**3:02**
